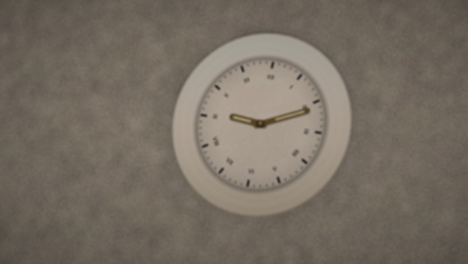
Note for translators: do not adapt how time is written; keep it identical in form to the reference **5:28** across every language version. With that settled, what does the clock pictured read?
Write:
**9:11**
